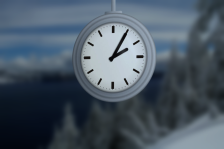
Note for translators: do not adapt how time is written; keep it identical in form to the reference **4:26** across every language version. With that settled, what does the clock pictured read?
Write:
**2:05**
